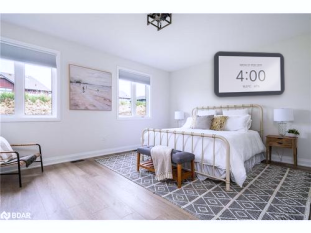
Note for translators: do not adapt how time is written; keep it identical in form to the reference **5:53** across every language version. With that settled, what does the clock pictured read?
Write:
**4:00**
